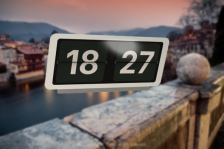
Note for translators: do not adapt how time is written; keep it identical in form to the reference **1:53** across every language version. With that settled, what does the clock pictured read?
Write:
**18:27**
